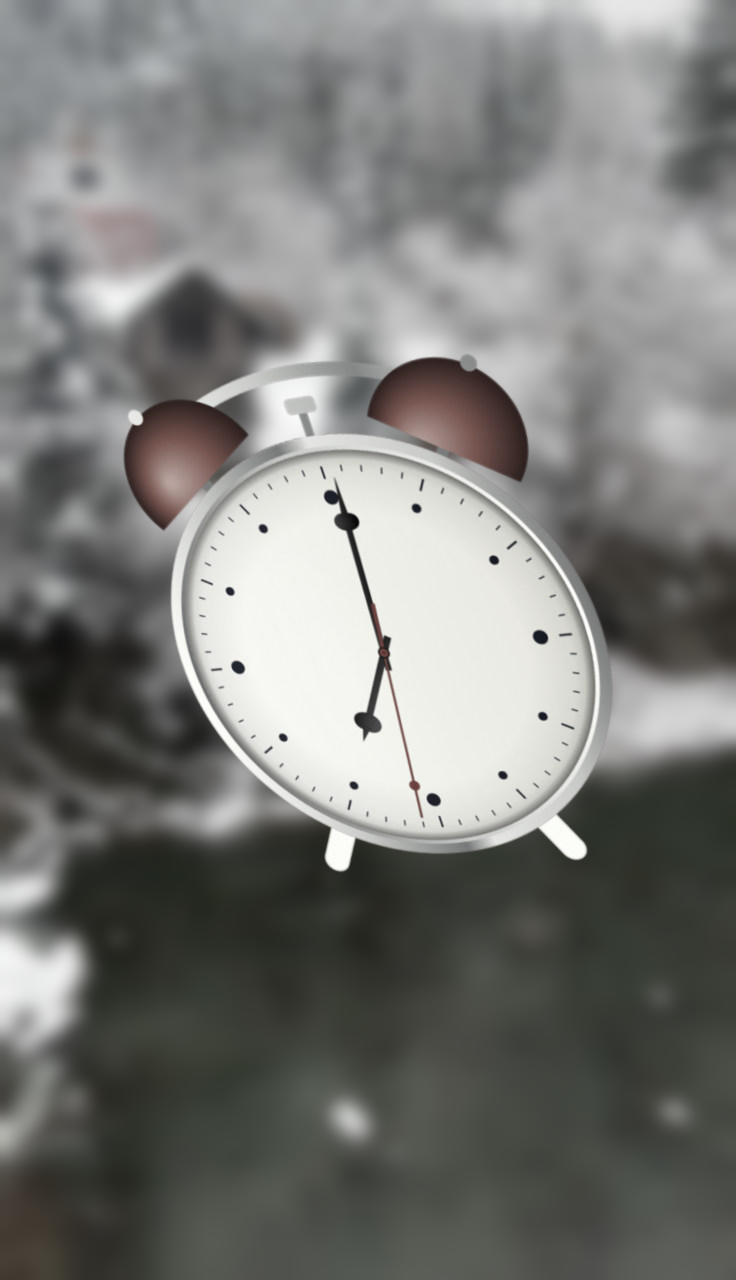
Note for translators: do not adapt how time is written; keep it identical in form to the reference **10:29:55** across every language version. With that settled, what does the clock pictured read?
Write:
**7:00:31**
